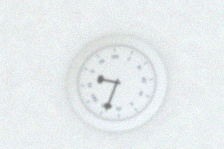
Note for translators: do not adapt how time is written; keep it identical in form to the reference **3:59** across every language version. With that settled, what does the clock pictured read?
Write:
**9:34**
